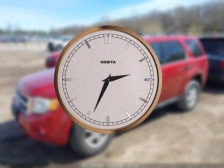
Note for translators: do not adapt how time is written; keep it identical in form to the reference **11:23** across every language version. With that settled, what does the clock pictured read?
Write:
**2:34**
